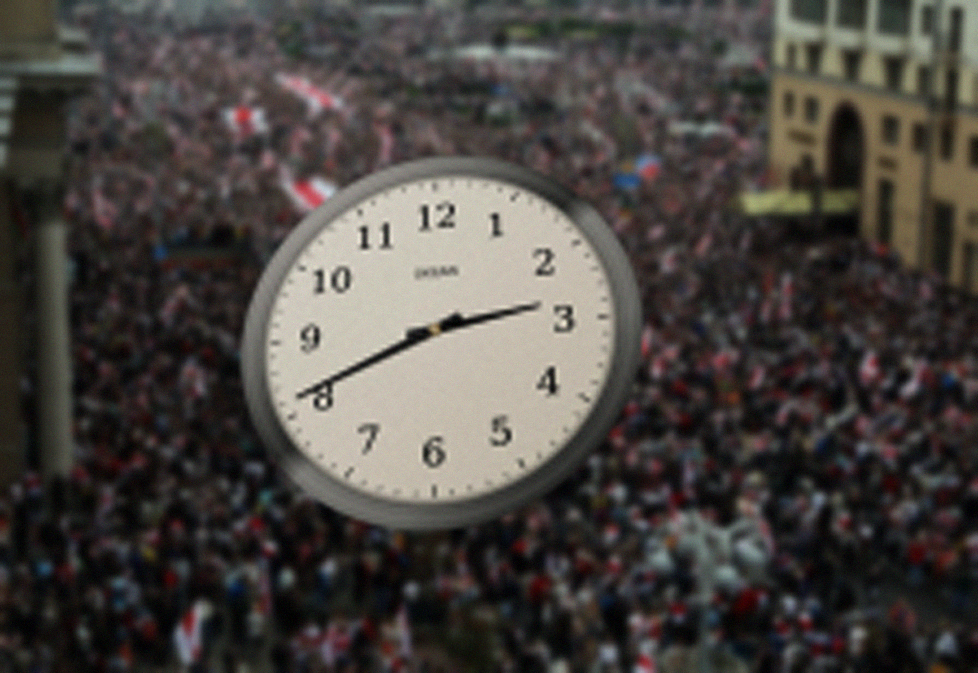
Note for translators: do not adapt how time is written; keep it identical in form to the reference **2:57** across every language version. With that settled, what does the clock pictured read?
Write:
**2:41**
